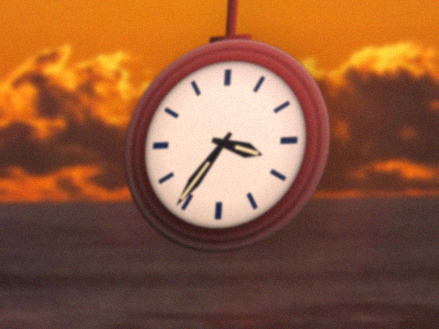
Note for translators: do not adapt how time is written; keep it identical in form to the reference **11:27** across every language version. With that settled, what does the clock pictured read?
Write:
**3:36**
